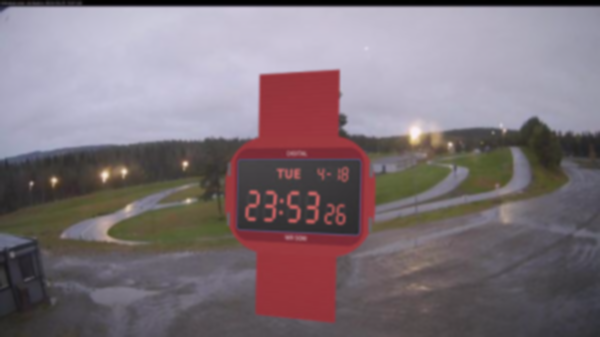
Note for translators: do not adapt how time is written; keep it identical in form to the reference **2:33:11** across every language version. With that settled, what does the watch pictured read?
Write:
**23:53:26**
